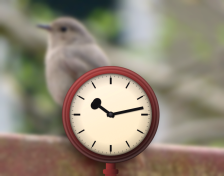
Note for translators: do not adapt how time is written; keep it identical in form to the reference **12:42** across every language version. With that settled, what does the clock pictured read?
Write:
**10:13**
